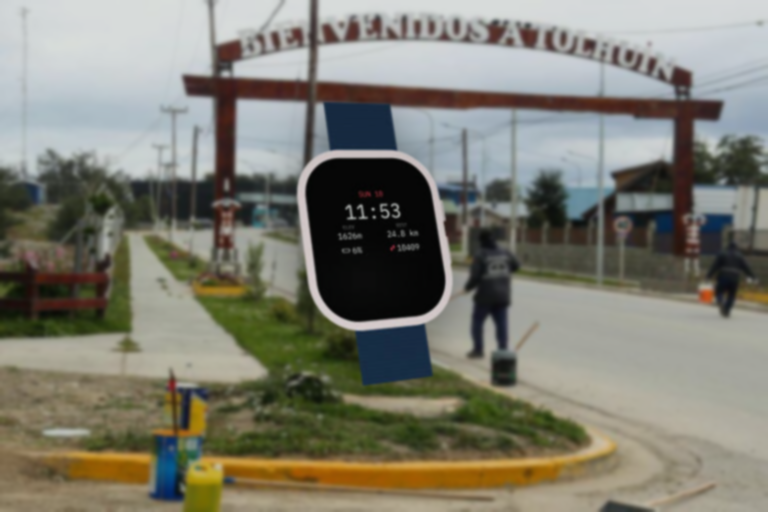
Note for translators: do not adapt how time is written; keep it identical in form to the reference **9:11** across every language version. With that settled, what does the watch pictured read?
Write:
**11:53**
